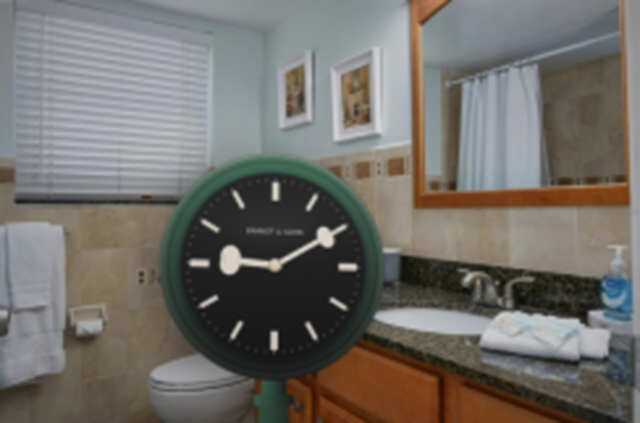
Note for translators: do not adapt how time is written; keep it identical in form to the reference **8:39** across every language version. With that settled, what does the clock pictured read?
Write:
**9:10**
